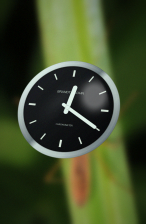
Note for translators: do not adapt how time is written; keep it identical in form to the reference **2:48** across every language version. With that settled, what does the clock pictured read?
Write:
**12:20**
